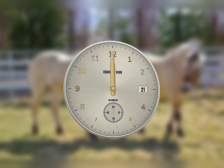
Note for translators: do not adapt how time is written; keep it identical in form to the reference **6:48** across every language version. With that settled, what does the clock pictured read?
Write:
**12:00**
